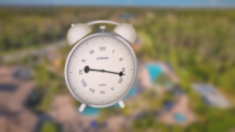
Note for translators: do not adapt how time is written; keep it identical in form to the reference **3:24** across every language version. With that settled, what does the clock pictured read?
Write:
**9:17**
